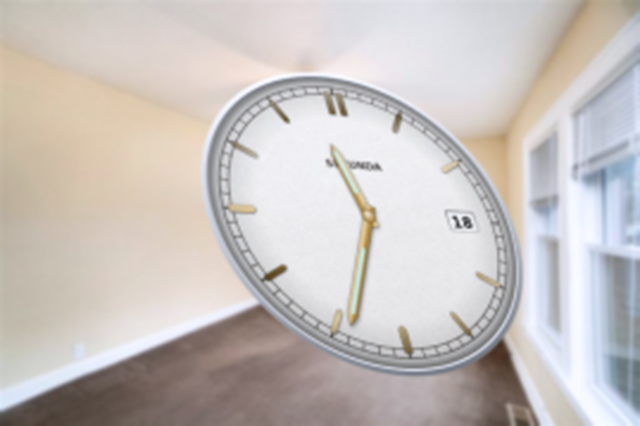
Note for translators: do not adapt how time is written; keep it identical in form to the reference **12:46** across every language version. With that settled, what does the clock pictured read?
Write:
**11:34**
